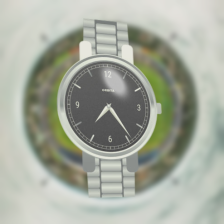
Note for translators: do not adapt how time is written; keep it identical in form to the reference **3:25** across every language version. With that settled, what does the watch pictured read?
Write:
**7:24**
